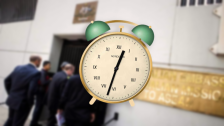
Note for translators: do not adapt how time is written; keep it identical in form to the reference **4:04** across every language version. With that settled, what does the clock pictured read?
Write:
**12:32**
